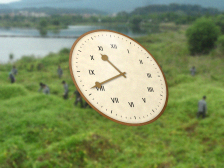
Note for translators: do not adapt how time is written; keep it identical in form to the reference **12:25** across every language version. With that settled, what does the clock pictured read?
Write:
**10:41**
